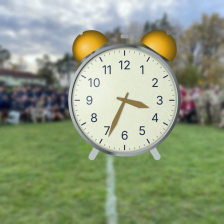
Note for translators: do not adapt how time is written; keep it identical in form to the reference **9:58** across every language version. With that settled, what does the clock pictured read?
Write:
**3:34**
